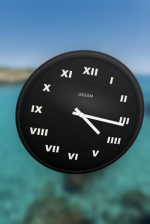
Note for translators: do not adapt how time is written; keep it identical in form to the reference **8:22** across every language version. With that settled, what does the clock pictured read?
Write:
**4:16**
